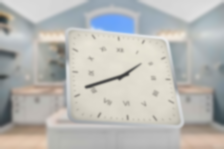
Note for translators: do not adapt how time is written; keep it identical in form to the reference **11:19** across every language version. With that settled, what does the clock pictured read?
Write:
**1:41**
